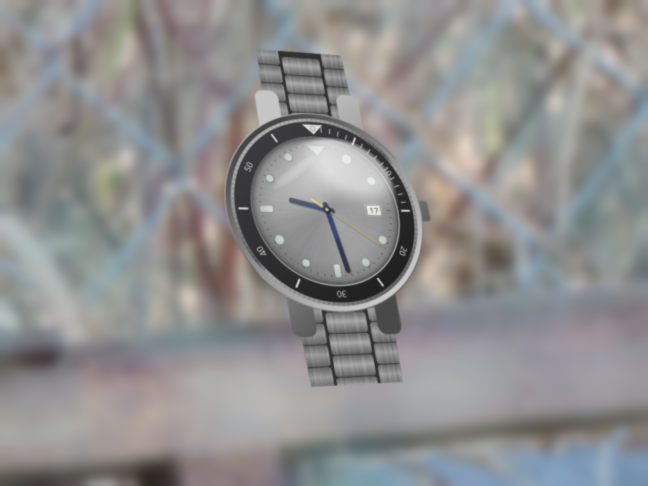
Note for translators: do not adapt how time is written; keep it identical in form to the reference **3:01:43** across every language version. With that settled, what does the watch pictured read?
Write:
**9:28:21**
